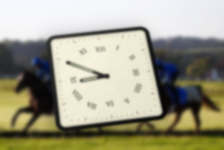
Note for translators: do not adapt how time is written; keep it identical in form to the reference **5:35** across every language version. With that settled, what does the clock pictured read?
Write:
**8:50**
